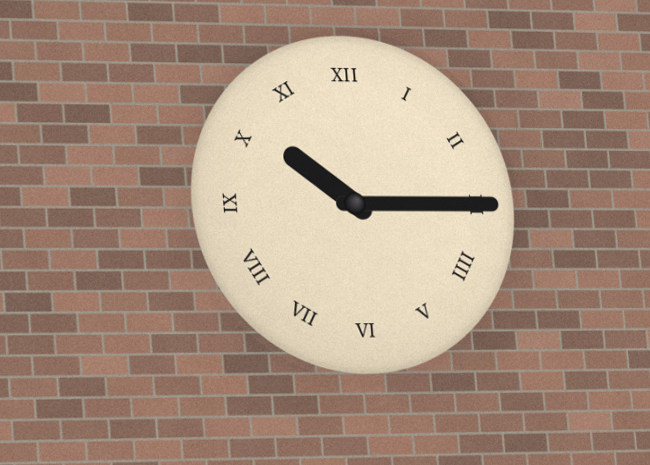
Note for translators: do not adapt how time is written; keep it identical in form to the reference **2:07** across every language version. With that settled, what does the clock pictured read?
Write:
**10:15**
